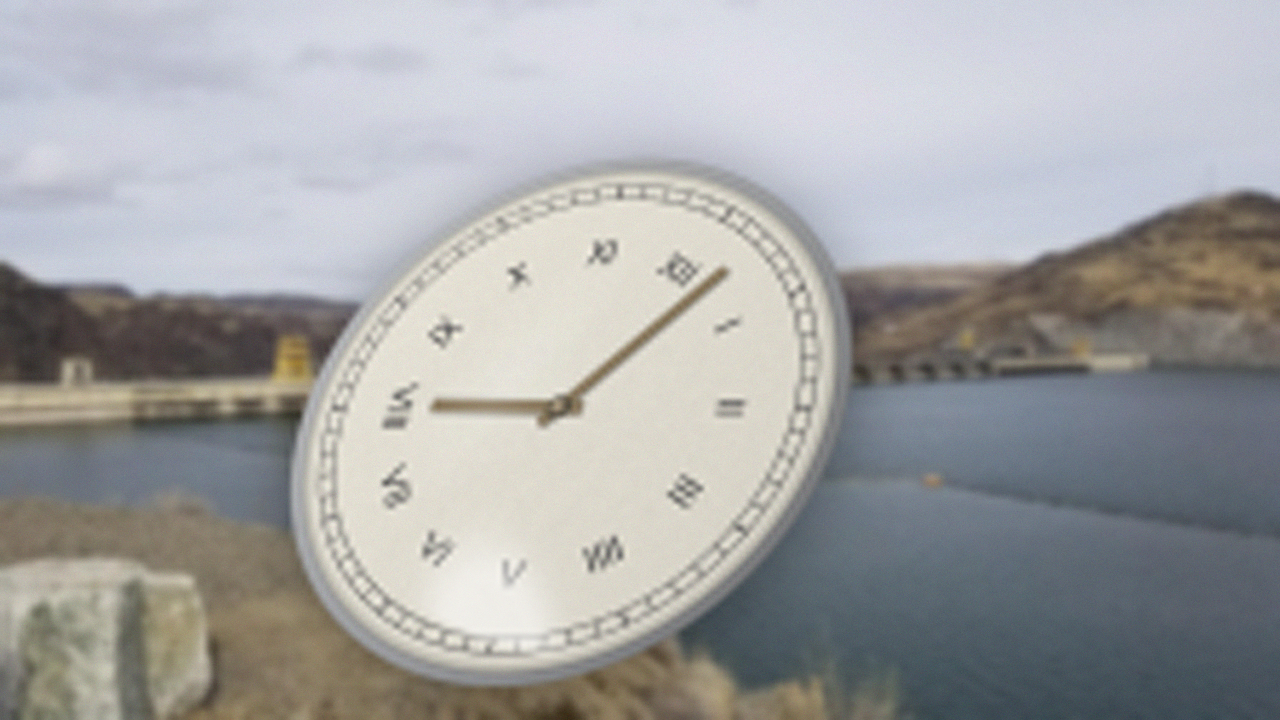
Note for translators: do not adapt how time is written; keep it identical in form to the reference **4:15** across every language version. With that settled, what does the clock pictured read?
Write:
**8:02**
